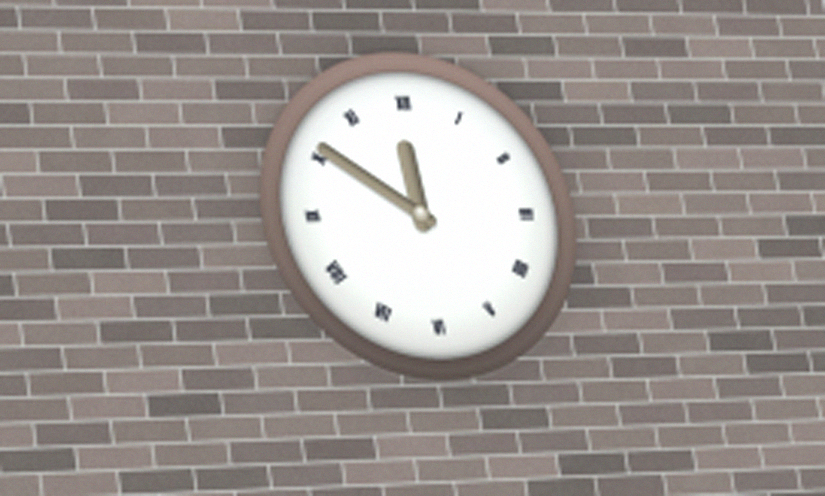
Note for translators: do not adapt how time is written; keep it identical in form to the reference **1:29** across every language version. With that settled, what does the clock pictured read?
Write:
**11:51**
